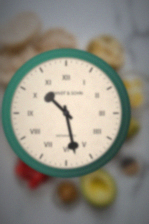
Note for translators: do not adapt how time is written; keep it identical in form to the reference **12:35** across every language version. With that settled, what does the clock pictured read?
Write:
**10:28**
